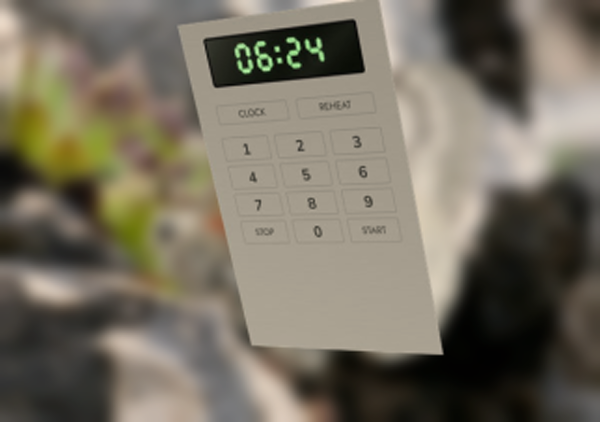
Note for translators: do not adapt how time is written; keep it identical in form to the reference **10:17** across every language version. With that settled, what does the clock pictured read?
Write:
**6:24**
